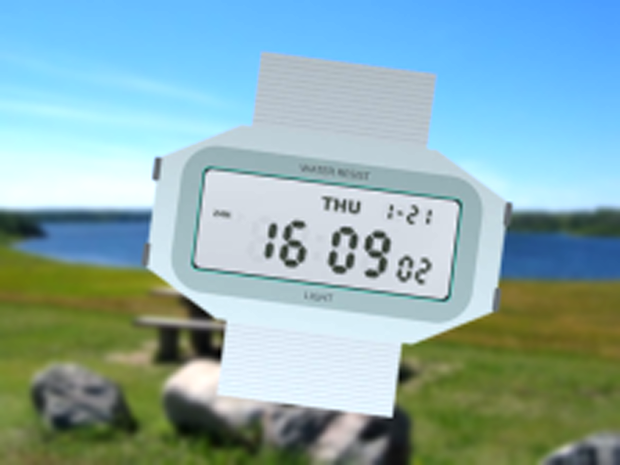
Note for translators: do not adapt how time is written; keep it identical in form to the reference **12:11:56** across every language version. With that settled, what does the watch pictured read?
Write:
**16:09:02**
